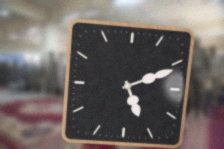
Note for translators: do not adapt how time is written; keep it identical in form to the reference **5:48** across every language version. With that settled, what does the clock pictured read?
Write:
**5:11**
